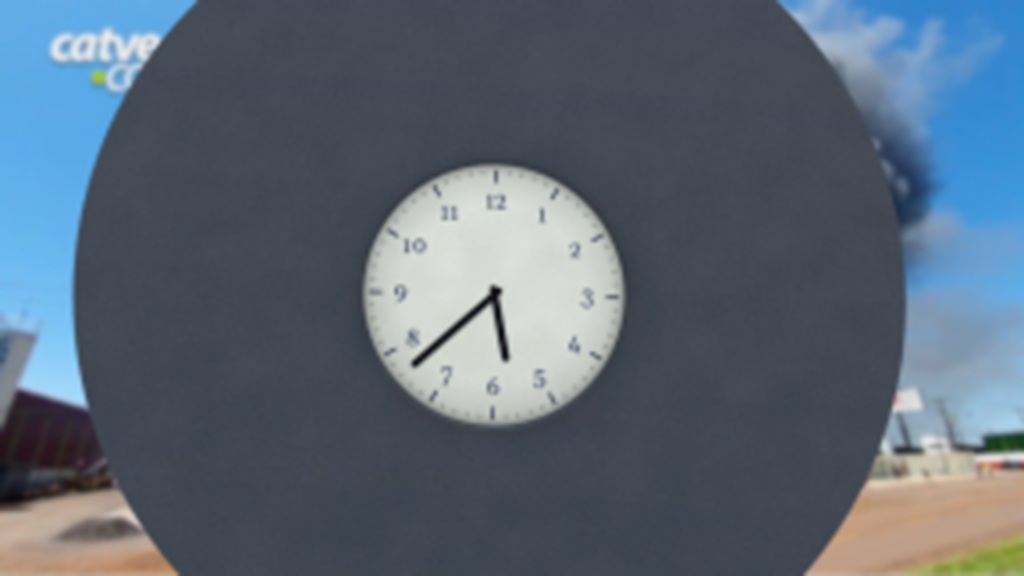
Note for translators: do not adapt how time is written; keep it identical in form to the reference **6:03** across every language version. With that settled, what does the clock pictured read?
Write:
**5:38**
